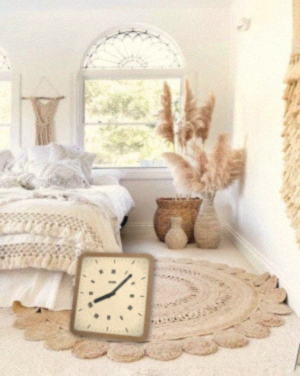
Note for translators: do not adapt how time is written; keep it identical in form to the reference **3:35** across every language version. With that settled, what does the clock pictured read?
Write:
**8:07**
